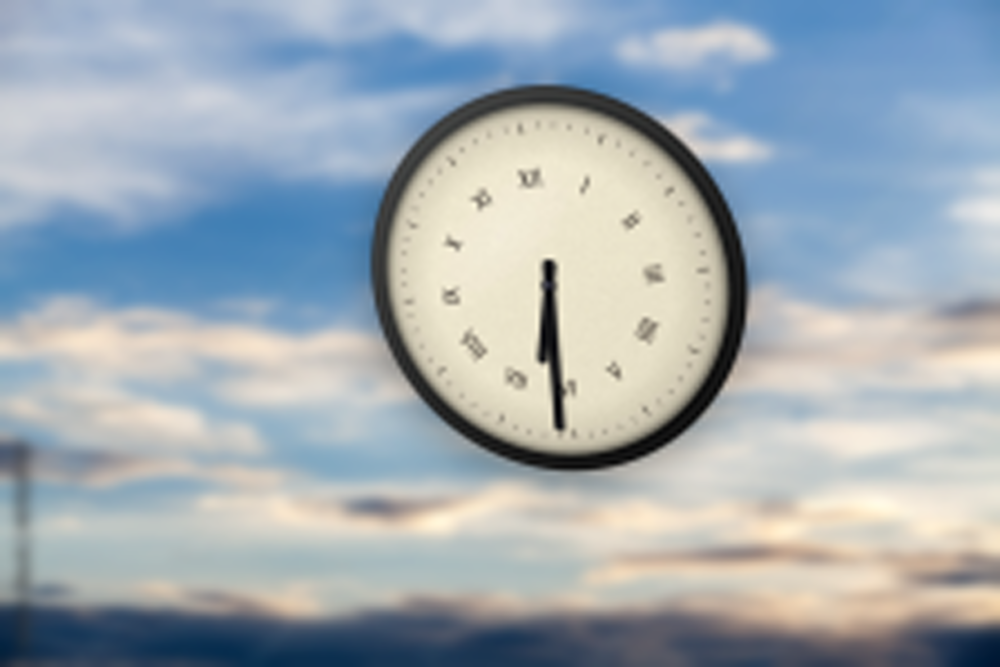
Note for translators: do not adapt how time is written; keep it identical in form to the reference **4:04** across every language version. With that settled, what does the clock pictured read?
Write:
**6:31**
